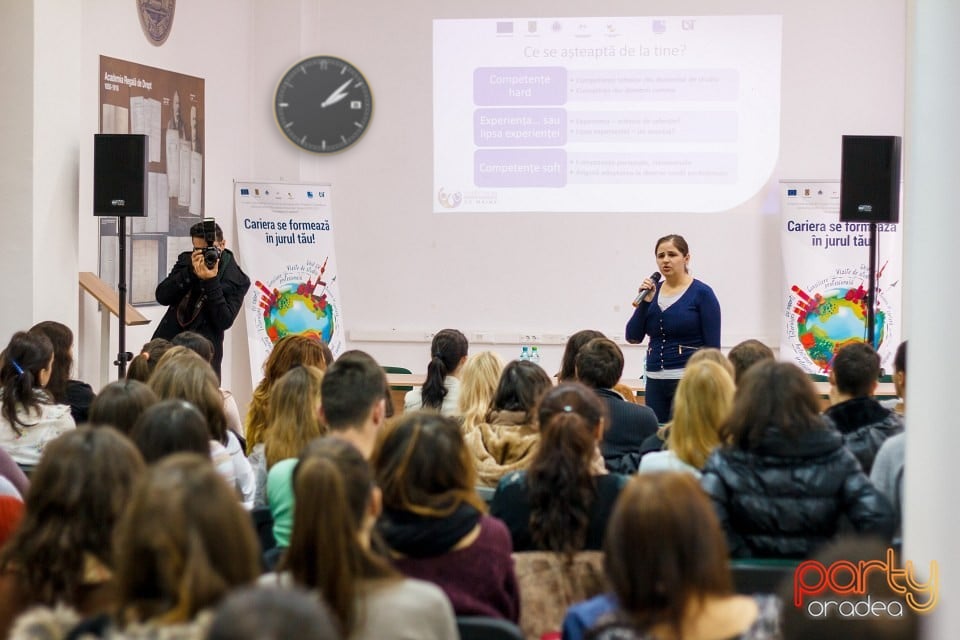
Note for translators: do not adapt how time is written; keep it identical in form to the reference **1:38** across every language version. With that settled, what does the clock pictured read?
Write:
**2:08**
